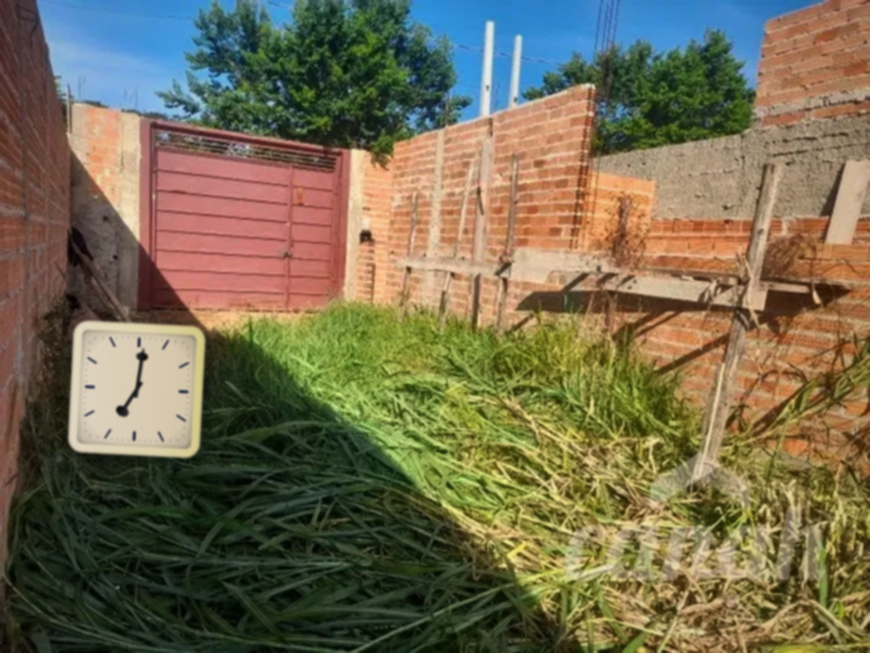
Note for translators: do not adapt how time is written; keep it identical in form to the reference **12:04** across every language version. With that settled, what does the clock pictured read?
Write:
**7:01**
